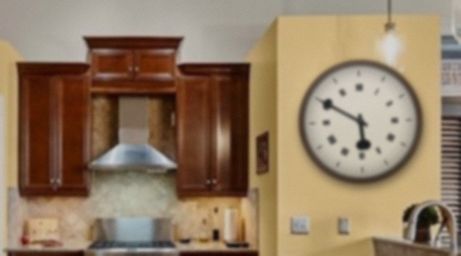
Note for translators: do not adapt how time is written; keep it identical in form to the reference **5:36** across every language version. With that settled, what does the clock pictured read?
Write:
**5:50**
